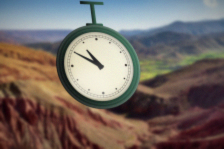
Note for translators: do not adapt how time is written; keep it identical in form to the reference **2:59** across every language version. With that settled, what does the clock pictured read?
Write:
**10:50**
